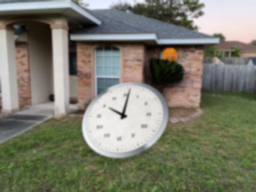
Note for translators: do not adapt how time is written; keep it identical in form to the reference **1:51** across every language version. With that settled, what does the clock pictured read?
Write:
**10:01**
